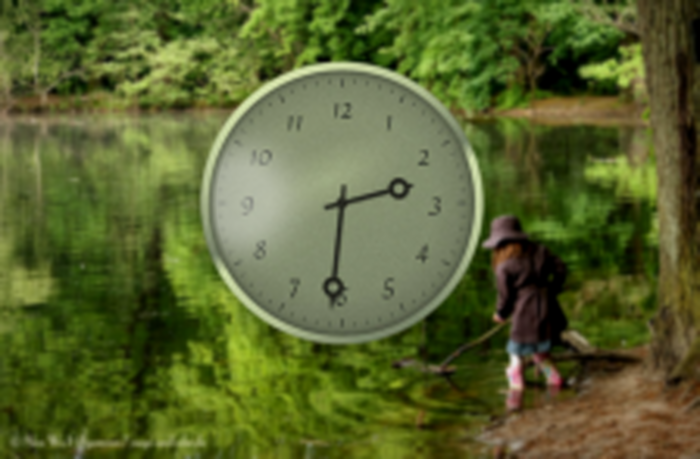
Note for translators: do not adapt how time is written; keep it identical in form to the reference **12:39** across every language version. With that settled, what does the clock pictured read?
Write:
**2:31**
